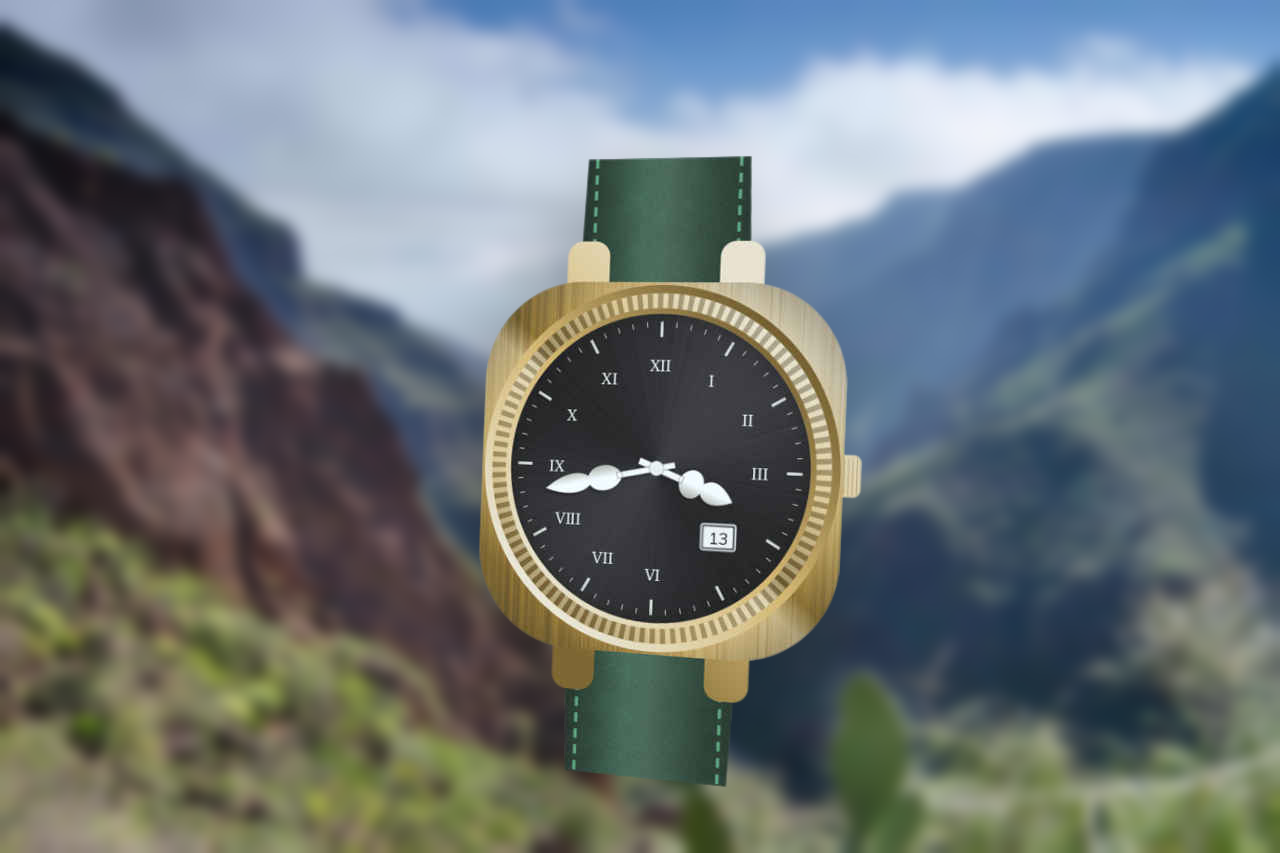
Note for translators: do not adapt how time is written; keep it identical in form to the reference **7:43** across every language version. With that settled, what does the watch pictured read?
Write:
**3:43**
